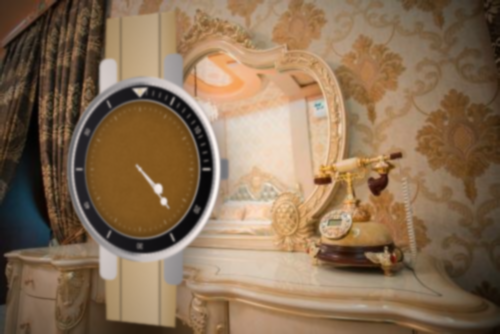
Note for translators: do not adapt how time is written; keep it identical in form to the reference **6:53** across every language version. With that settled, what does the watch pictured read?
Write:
**4:23**
